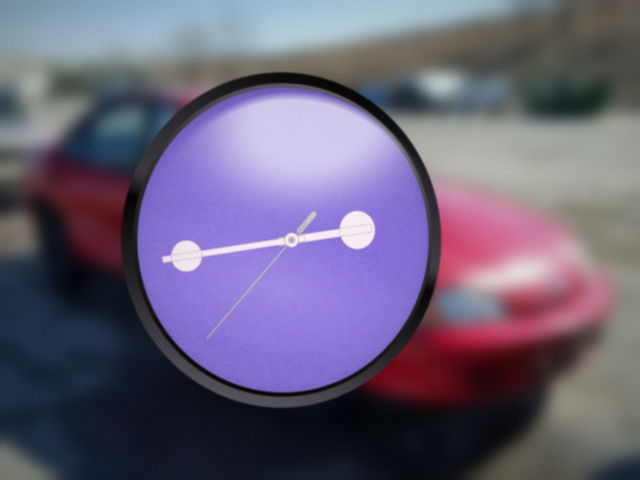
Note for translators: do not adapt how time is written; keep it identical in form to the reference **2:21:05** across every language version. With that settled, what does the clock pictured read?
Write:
**2:43:37**
